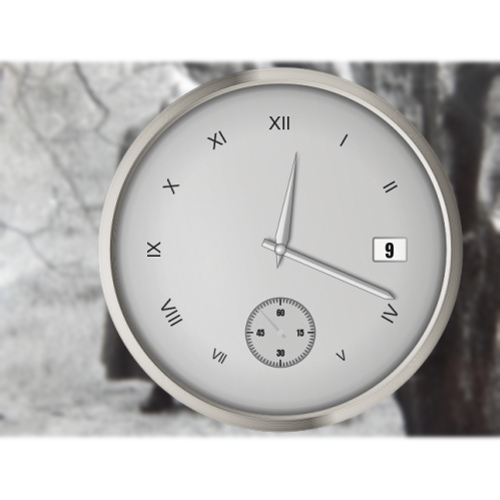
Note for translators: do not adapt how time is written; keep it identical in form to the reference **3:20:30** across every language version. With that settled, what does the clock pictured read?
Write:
**12:18:53**
